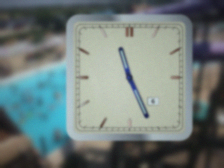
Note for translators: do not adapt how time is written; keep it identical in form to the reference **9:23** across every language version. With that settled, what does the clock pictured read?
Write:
**11:26**
